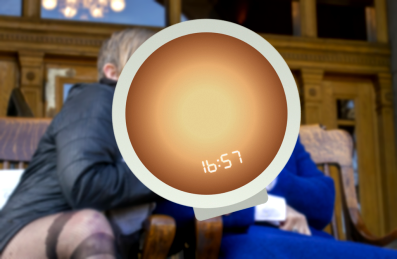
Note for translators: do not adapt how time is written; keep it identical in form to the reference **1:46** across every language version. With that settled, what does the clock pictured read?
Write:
**16:57**
